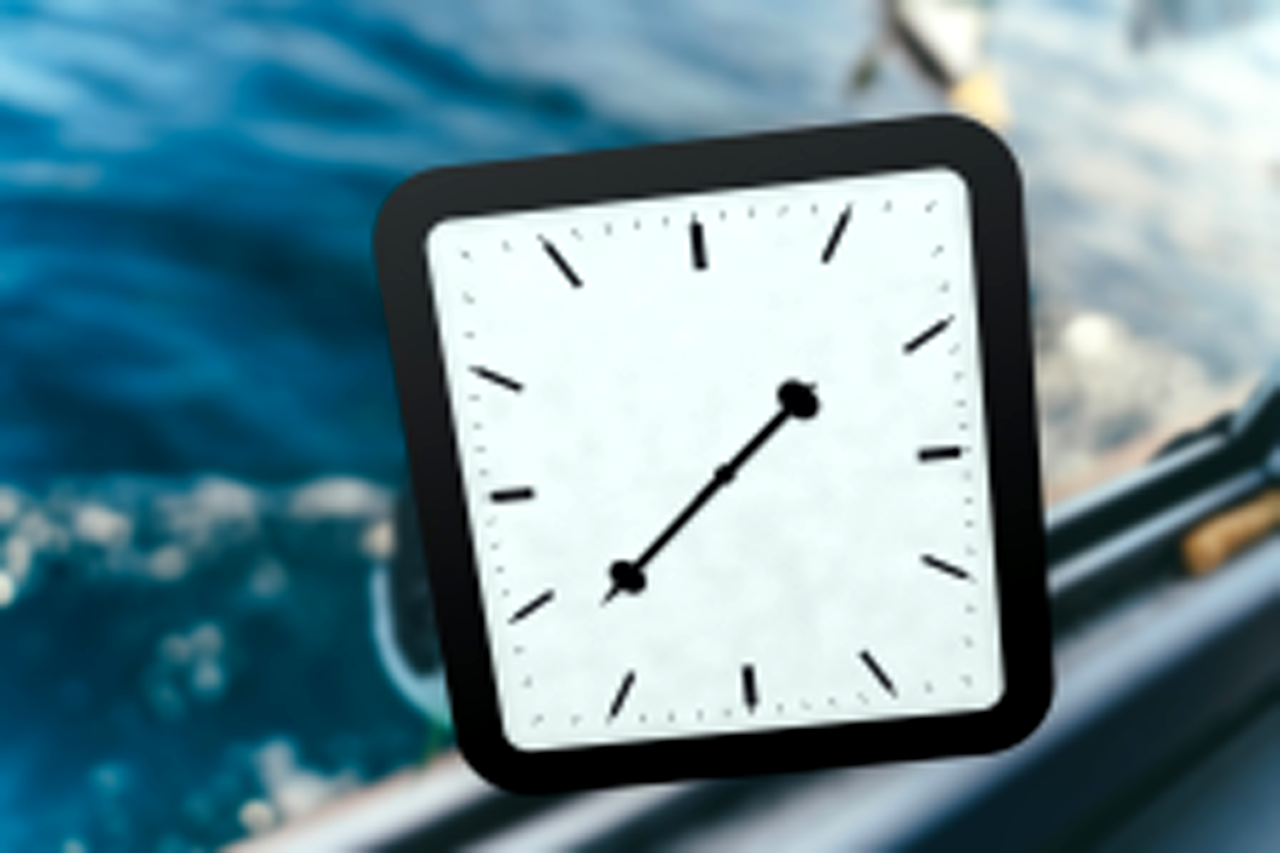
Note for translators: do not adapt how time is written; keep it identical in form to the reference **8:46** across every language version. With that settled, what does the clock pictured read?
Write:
**1:38**
